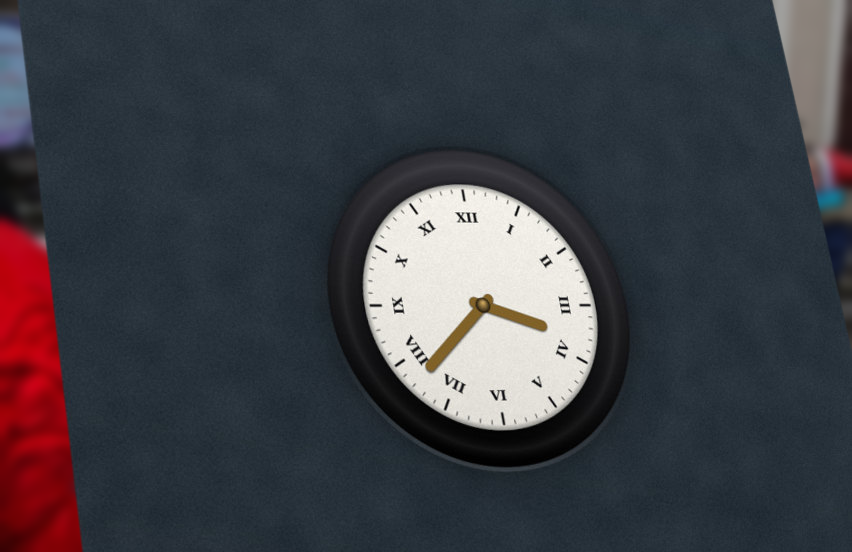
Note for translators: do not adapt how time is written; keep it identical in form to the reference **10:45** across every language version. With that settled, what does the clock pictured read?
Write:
**3:38**
